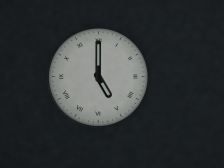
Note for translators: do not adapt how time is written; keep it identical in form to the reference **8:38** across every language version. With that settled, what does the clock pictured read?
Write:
**5:00**
